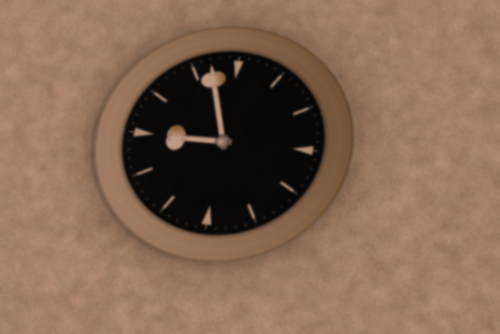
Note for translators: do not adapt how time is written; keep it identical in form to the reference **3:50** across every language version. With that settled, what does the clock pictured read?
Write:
**8:57**
